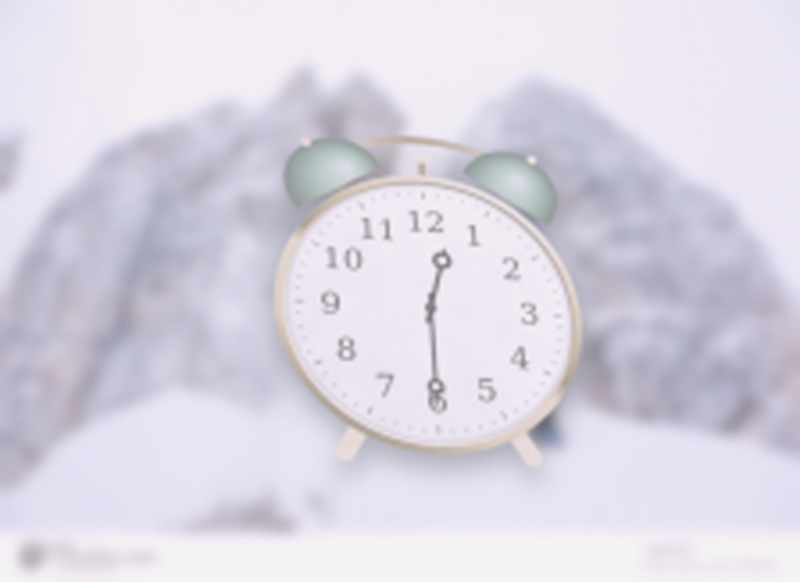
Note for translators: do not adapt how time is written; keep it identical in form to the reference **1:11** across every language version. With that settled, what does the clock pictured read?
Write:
**12:30**
